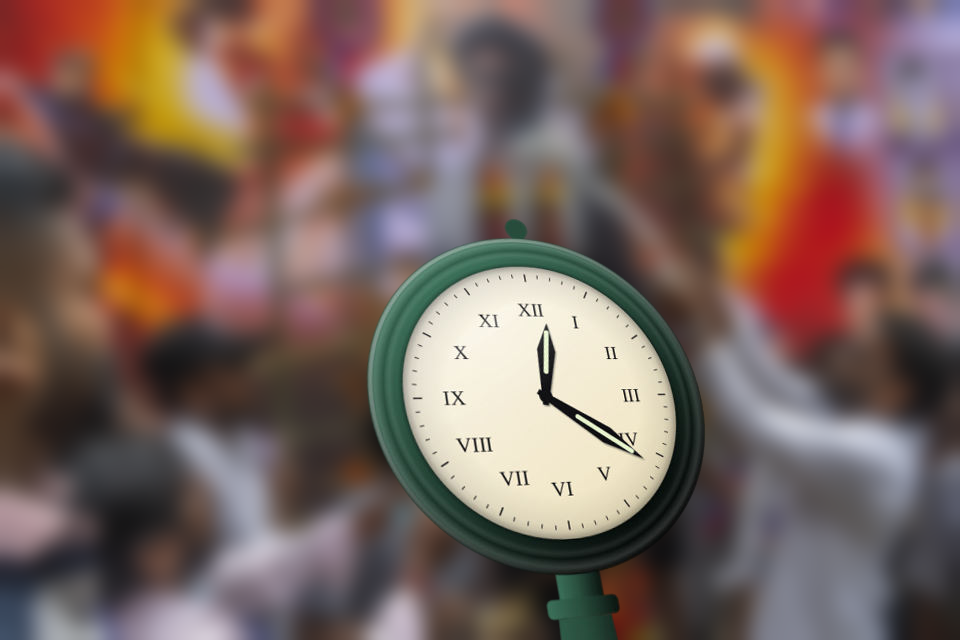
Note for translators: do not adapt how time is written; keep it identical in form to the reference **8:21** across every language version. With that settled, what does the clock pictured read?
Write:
**12:21**
